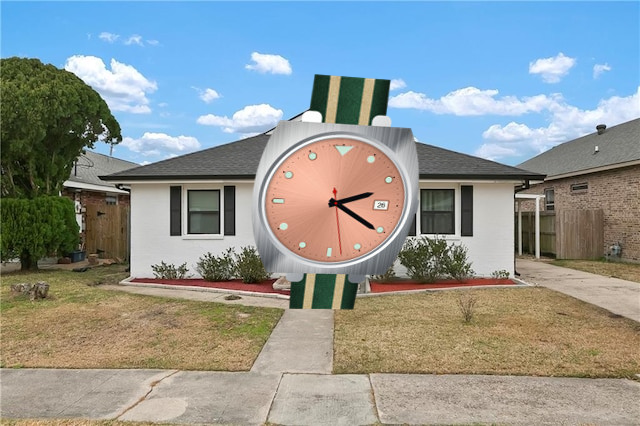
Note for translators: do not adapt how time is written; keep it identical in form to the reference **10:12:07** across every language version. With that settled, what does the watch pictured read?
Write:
**2:20:28**
